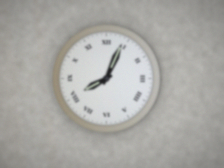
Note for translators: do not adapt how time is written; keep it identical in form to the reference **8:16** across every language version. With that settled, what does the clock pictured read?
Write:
**8:04**
